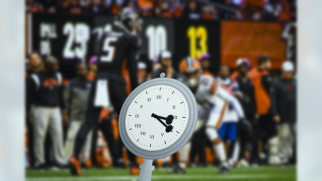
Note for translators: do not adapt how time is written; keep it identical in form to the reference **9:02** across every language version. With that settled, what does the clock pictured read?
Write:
**3:21**
